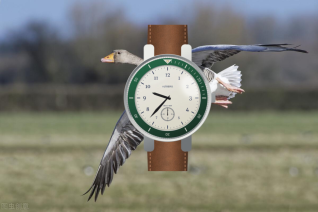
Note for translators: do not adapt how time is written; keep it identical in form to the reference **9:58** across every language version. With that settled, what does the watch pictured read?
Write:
**9:37**
